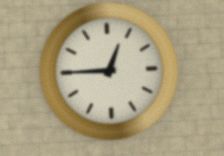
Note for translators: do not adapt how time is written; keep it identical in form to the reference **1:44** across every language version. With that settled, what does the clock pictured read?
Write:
**12:45**
